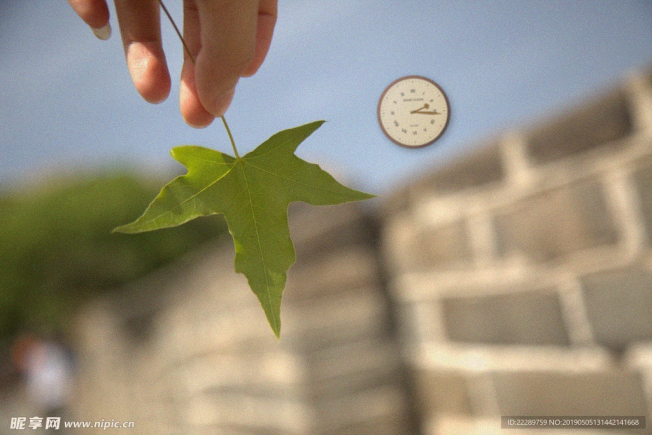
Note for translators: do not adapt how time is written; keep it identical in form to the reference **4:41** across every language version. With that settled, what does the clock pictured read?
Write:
**2:16**
